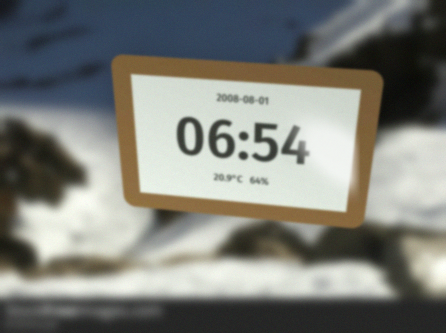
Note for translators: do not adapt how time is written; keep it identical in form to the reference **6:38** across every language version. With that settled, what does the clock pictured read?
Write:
**6:54**
